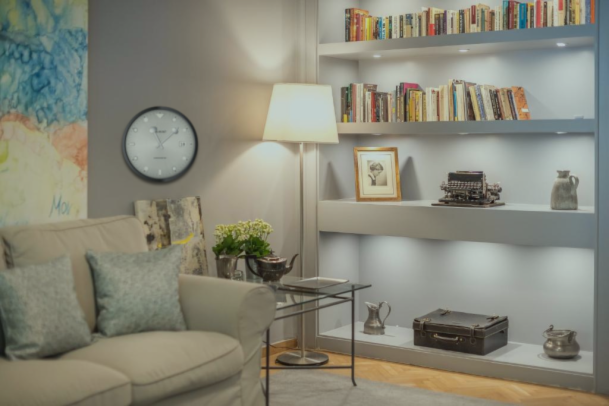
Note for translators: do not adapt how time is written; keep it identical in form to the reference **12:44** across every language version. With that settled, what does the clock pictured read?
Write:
**11:08**
